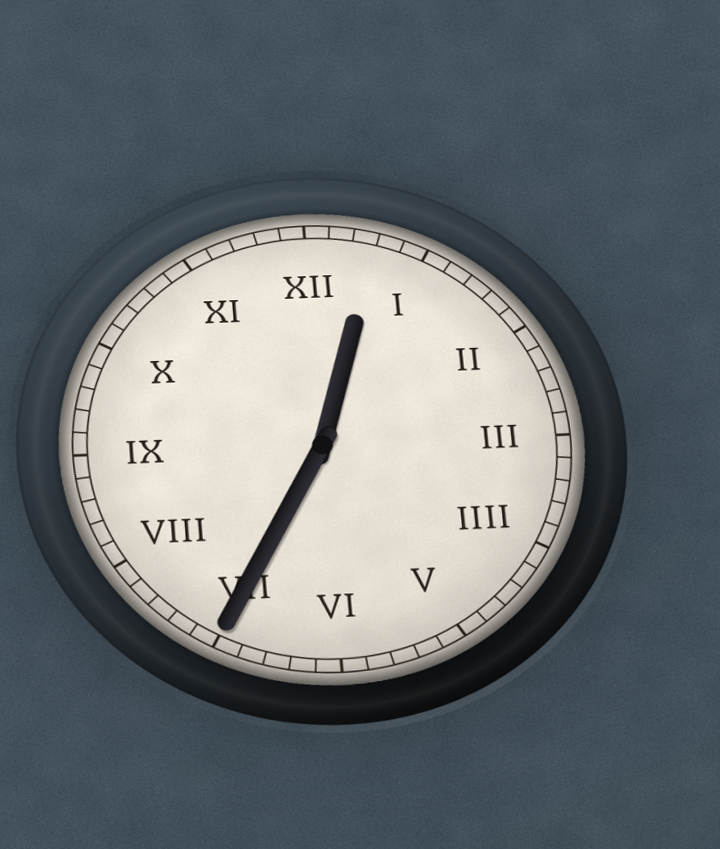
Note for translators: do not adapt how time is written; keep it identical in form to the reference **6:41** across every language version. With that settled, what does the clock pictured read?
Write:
**12:35**
